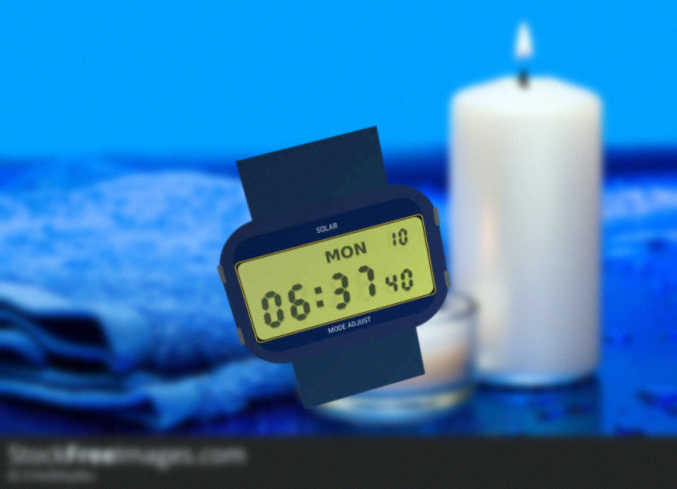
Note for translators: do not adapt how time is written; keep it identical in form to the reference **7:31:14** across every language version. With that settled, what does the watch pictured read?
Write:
**6:37:40**
